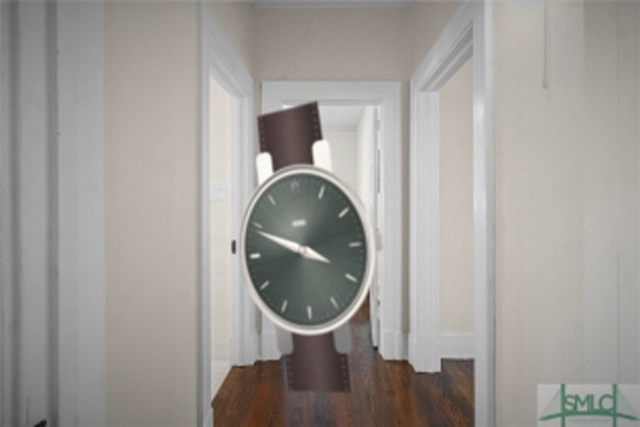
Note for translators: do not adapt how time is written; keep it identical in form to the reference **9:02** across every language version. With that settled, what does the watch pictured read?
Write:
**3:49**
